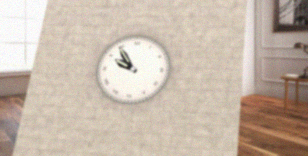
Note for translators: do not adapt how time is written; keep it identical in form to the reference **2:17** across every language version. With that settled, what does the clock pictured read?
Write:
**9:54**
